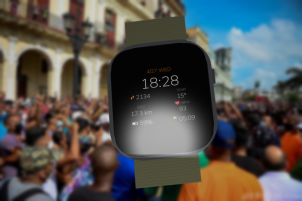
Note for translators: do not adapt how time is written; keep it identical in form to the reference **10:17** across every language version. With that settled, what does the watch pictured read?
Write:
**18:28**
